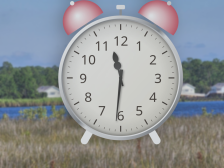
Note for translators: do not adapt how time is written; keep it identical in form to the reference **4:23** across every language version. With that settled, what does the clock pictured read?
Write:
**11:31**
